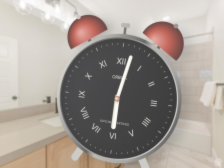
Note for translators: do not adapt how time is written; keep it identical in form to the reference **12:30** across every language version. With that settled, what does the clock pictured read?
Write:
**6:02**
